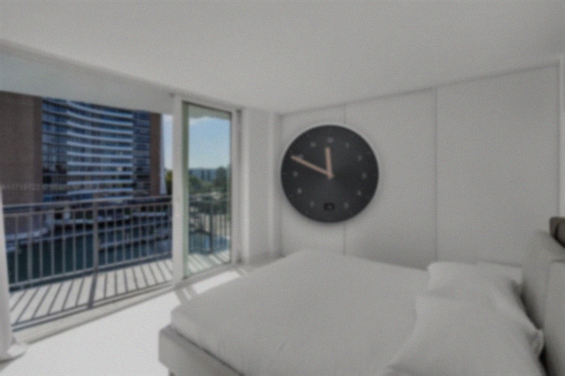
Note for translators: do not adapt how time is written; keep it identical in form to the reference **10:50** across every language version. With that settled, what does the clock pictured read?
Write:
**11:49**
